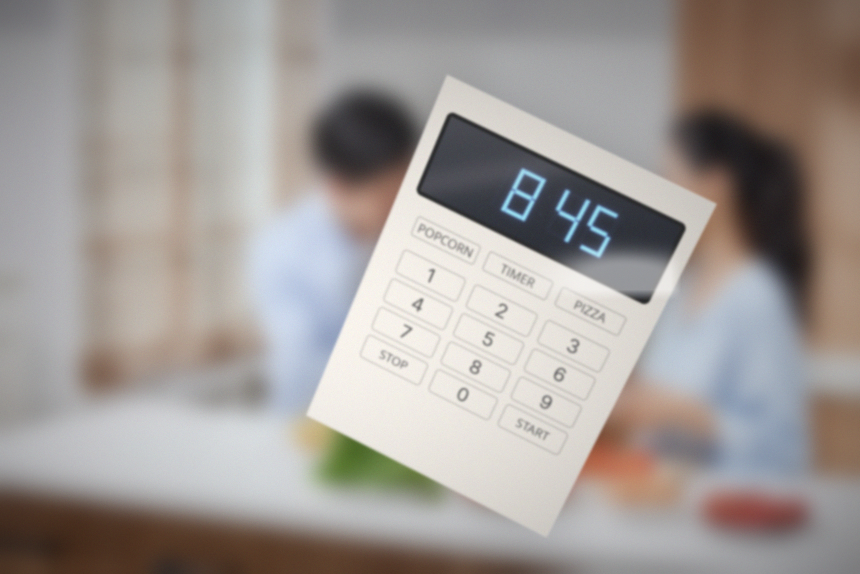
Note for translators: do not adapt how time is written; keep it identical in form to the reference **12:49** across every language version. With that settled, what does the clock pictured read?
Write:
**8:45**
